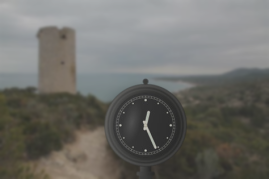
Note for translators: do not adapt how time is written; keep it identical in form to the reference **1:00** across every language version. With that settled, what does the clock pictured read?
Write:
**12:26**
